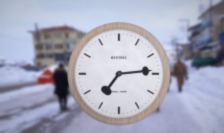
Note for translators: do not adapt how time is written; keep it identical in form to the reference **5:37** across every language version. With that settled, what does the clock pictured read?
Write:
**7:14**
